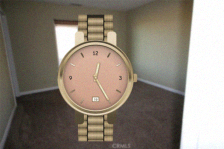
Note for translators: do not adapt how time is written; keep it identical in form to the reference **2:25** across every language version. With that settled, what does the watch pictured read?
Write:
**12:25**
